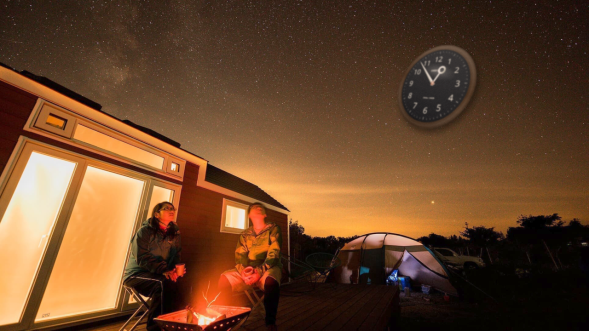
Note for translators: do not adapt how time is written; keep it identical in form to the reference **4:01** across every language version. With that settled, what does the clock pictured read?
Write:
**12:53**
